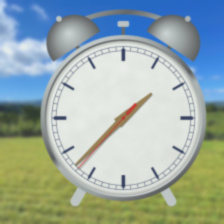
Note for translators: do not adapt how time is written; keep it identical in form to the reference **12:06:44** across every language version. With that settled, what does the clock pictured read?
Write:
**1:37:37**
